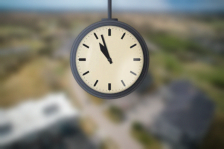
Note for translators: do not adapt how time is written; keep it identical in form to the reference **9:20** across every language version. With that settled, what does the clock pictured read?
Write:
**10:57**
